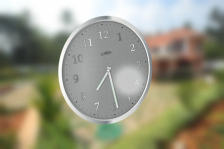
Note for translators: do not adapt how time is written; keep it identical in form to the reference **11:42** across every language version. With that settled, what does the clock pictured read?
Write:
**7:29**
